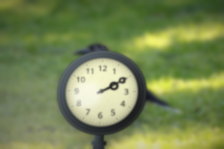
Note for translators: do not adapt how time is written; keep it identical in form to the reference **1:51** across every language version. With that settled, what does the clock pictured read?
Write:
**2:10**
